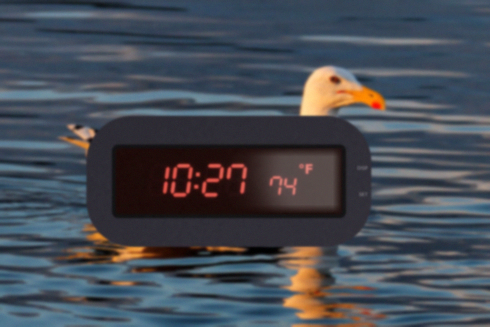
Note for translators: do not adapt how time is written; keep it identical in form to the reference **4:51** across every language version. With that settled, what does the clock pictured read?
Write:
**10:27**
